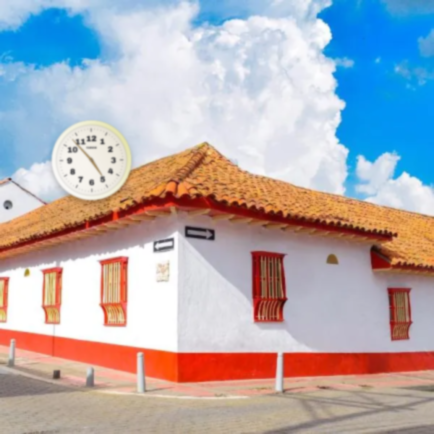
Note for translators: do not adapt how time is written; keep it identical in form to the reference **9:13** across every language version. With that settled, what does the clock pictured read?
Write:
**4:53**
